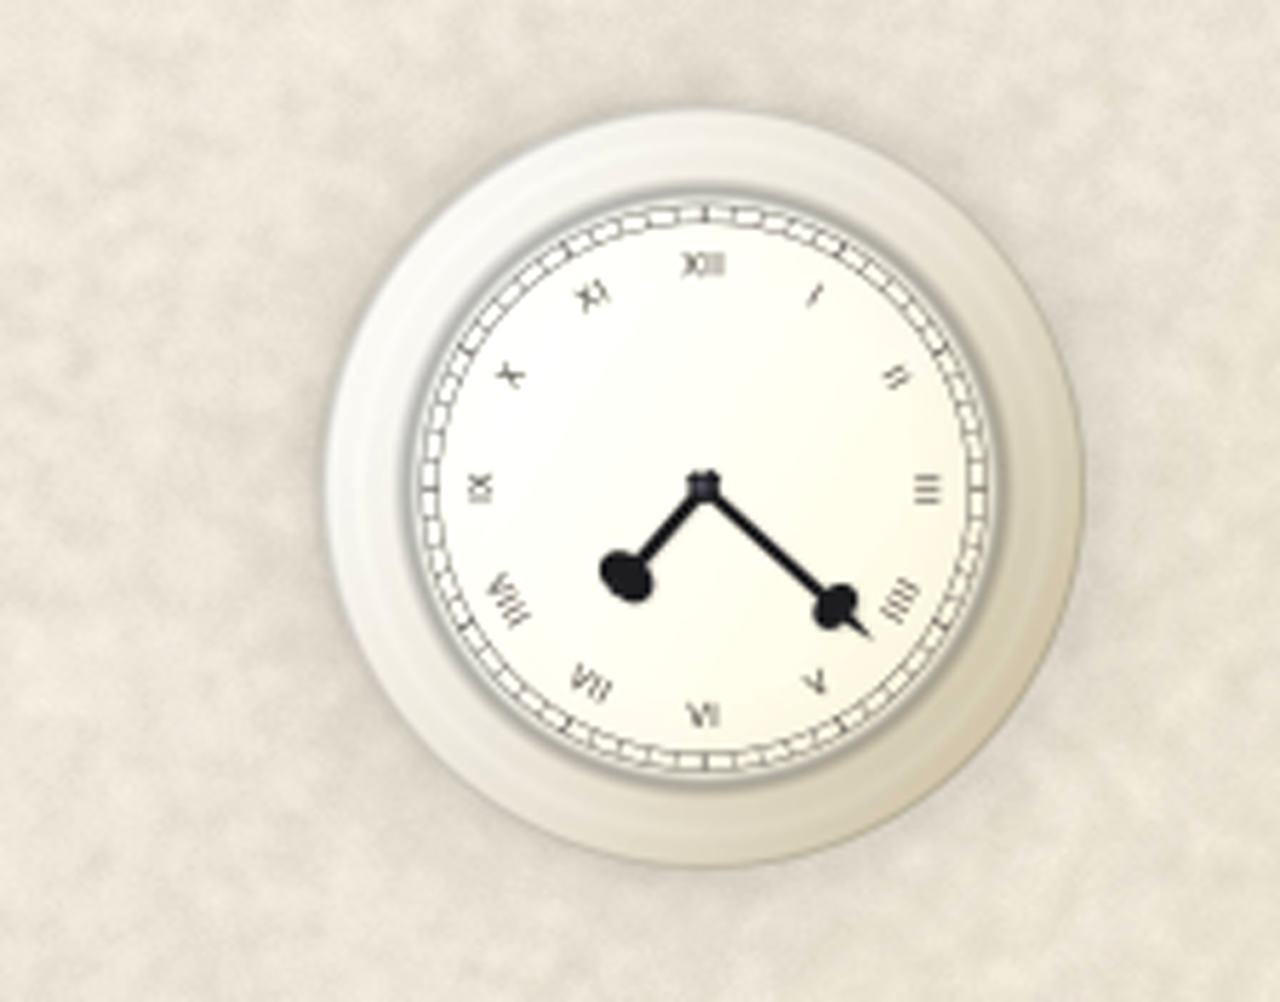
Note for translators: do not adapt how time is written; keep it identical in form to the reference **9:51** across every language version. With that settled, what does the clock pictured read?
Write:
**7:22**
